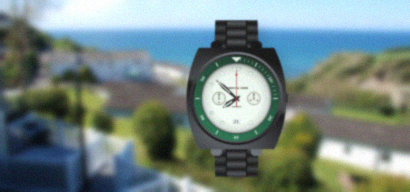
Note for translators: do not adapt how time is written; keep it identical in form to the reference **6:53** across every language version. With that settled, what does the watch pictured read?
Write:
**7:52**
